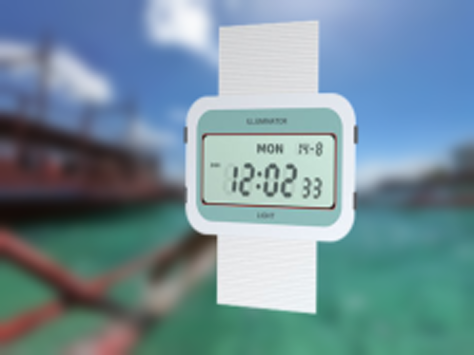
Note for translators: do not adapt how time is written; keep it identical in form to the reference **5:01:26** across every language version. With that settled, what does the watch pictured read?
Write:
**12:02:33**
